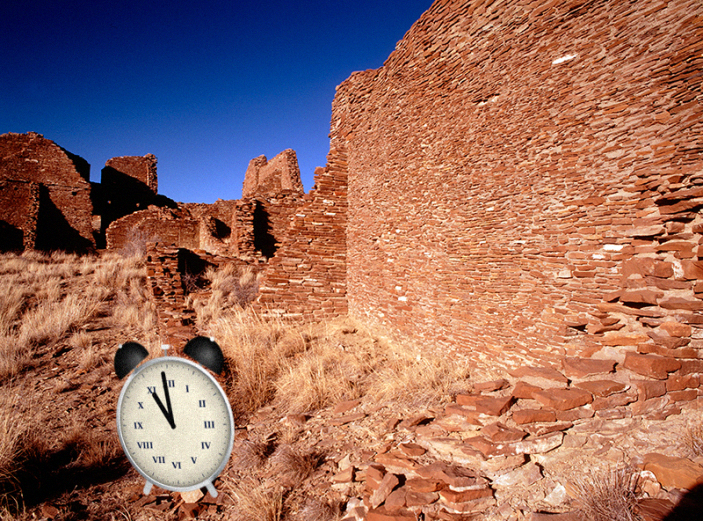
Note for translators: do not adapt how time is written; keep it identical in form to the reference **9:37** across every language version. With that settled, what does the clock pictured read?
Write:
**10:59**
